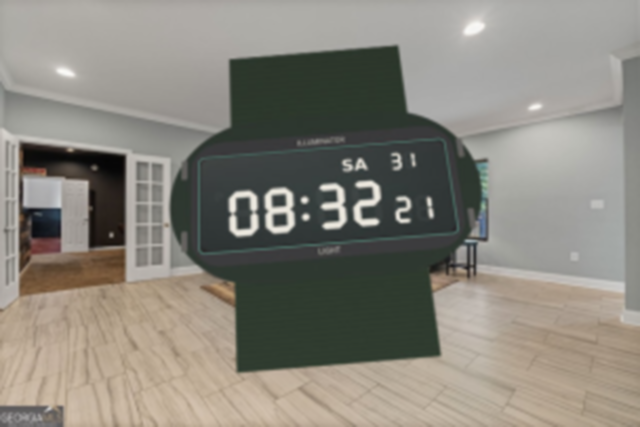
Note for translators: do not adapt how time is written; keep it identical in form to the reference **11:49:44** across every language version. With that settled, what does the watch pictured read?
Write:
**8:32:21**
